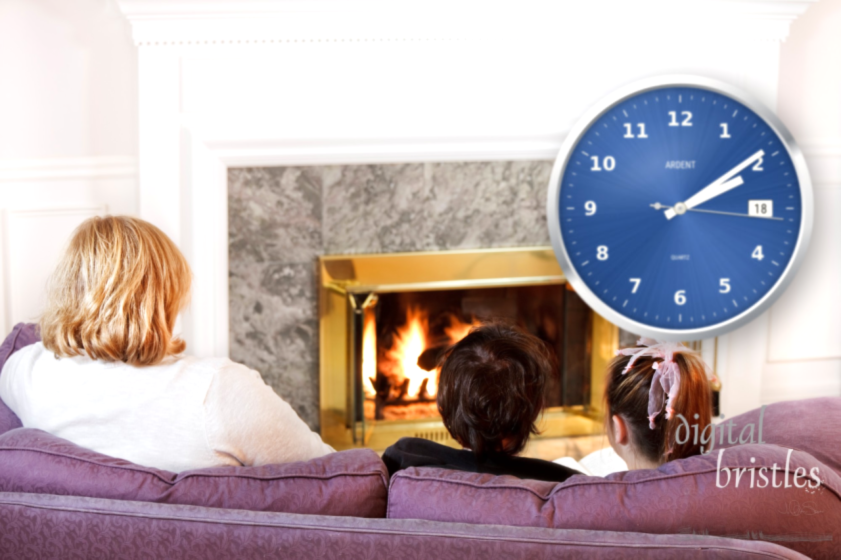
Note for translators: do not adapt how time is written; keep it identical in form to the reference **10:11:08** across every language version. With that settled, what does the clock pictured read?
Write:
**2:09:16**
